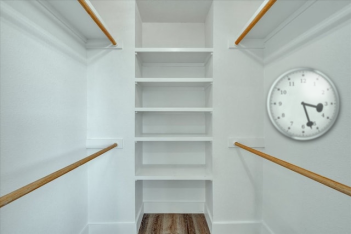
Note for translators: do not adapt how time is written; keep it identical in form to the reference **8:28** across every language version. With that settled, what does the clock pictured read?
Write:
**3:27**
